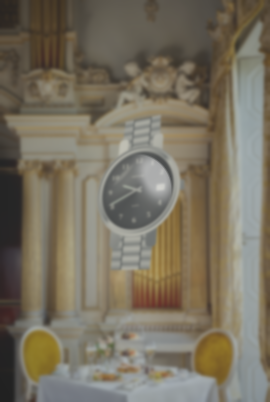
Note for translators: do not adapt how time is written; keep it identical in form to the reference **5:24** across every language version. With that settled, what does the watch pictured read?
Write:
**9:41**
